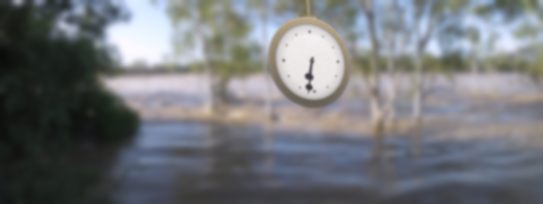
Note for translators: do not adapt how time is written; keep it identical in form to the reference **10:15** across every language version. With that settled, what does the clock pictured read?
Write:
**6:32**
